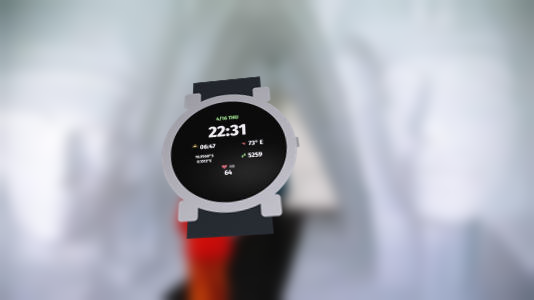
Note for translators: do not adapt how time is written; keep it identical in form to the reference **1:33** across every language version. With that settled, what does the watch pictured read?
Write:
**22:31**
